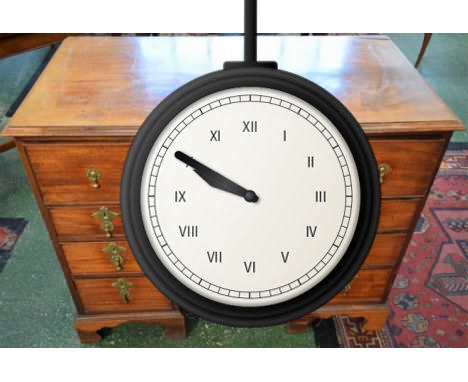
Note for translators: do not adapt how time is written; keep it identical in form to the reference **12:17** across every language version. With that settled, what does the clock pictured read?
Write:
**9:50**
